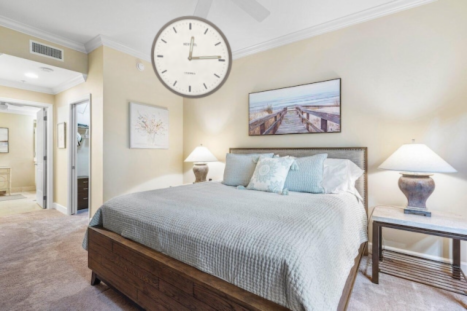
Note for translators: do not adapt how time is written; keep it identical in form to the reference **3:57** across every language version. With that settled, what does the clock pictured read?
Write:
**12:14**
